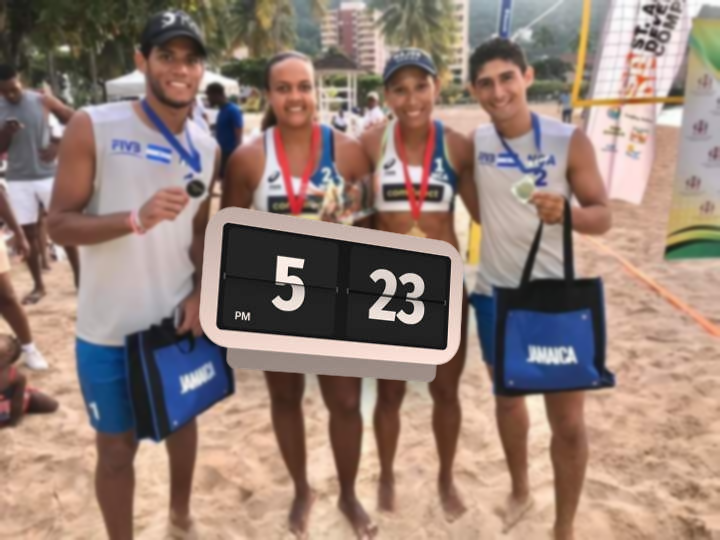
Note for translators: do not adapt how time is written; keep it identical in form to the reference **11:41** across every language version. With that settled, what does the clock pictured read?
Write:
**5:23**
